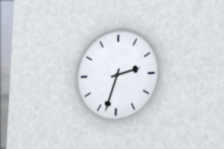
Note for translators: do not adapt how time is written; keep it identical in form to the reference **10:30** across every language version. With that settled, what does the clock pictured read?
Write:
**2:33**
